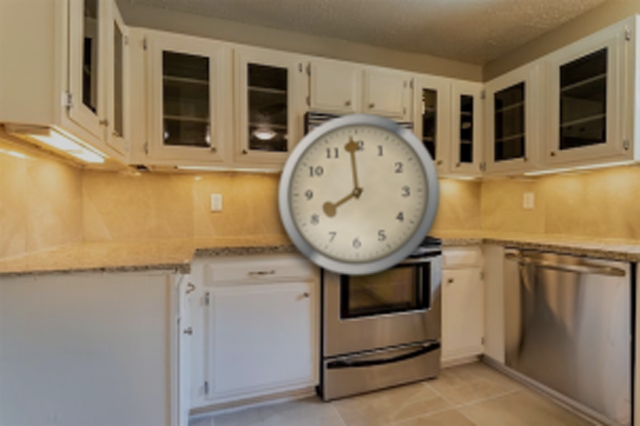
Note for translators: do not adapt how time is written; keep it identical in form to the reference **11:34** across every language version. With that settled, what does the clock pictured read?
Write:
**7:59**
